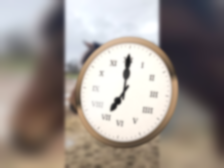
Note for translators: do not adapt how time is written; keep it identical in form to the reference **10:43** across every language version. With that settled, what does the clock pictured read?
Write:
**7:00**
